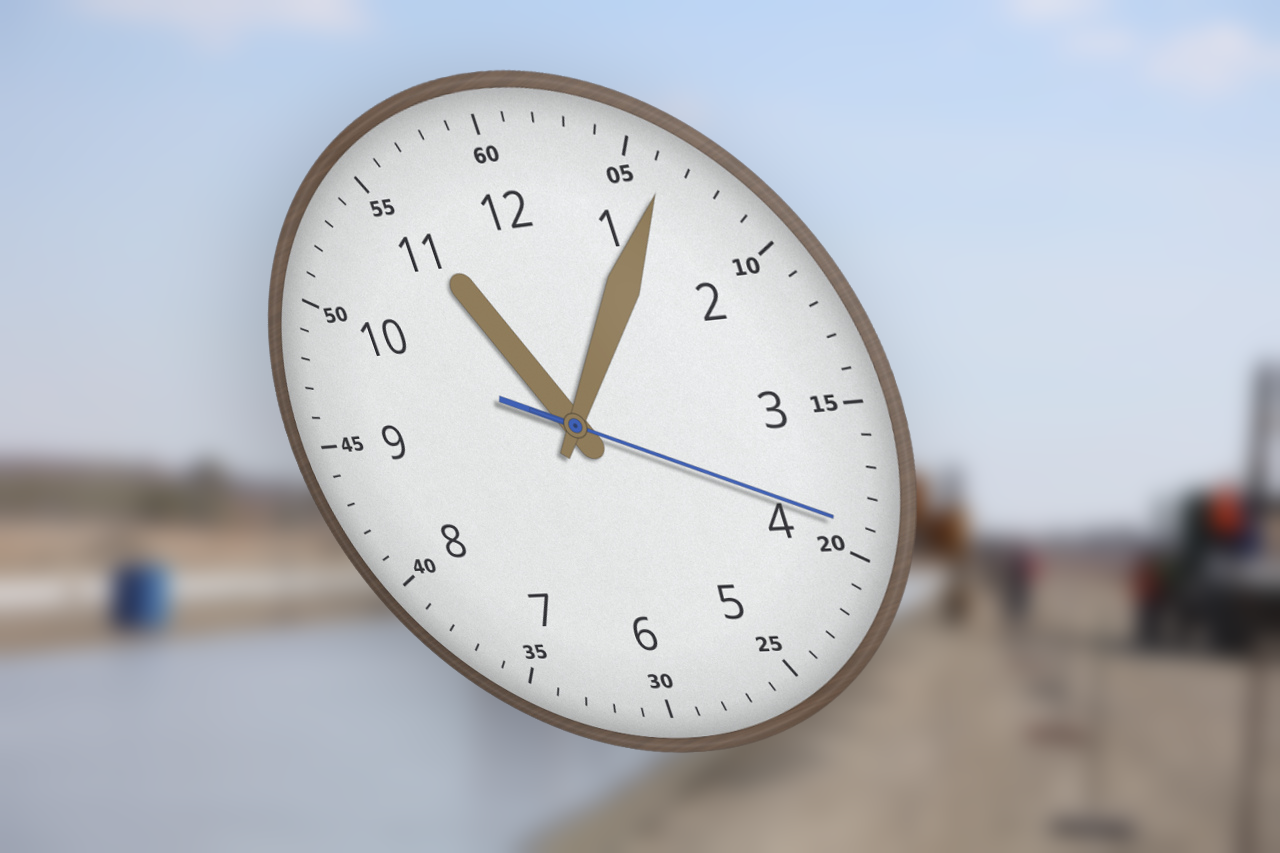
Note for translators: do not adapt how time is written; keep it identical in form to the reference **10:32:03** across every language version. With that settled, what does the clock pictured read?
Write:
**11:06:19**
